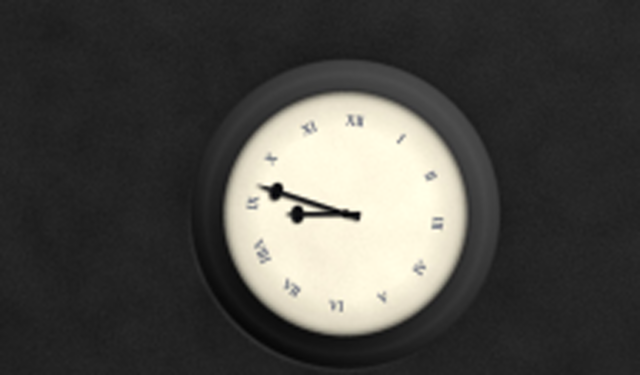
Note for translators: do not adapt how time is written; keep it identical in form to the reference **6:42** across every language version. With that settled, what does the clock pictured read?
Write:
**8:47**
